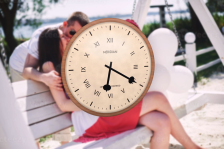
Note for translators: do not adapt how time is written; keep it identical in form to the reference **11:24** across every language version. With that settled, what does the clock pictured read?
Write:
**6:20**
